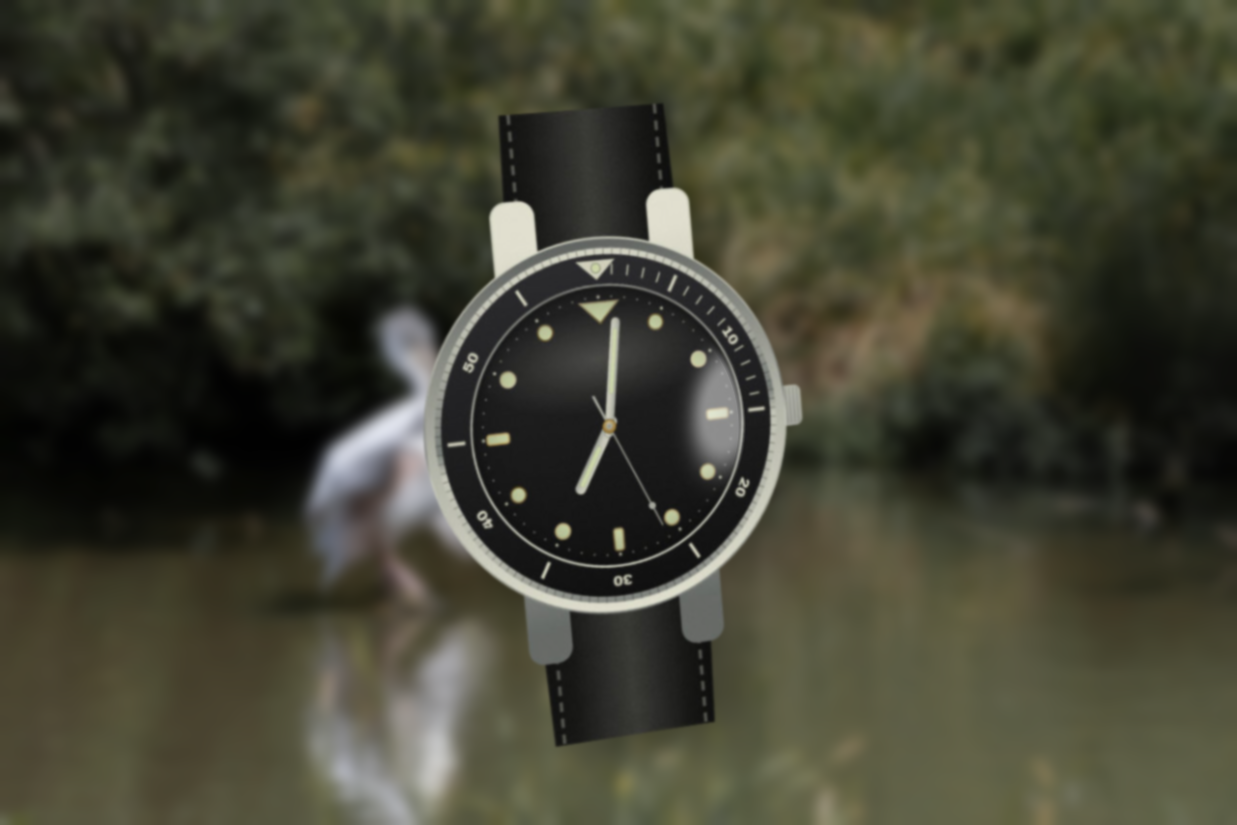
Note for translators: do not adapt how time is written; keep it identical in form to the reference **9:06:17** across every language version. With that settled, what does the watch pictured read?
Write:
**7:01:26**
